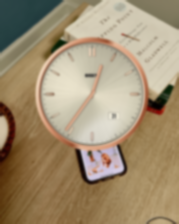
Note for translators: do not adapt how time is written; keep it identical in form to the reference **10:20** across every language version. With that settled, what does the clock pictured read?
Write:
**12:36**
